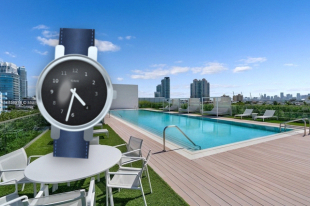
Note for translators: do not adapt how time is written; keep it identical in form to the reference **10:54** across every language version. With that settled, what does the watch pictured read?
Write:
**4:32**
